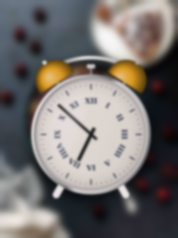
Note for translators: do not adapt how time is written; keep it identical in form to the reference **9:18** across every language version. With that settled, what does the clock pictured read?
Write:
**6:52**
